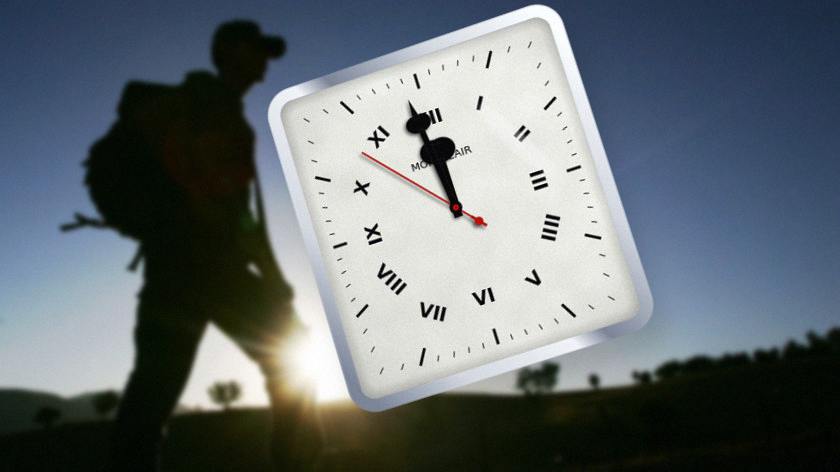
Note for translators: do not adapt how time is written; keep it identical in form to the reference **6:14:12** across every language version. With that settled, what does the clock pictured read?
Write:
**11:58:53**
